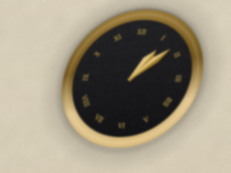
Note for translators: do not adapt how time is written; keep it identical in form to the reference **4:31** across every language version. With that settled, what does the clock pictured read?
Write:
**1:08**
